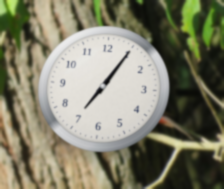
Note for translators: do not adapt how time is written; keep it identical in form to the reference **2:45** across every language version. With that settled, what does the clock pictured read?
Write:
**7:05**
